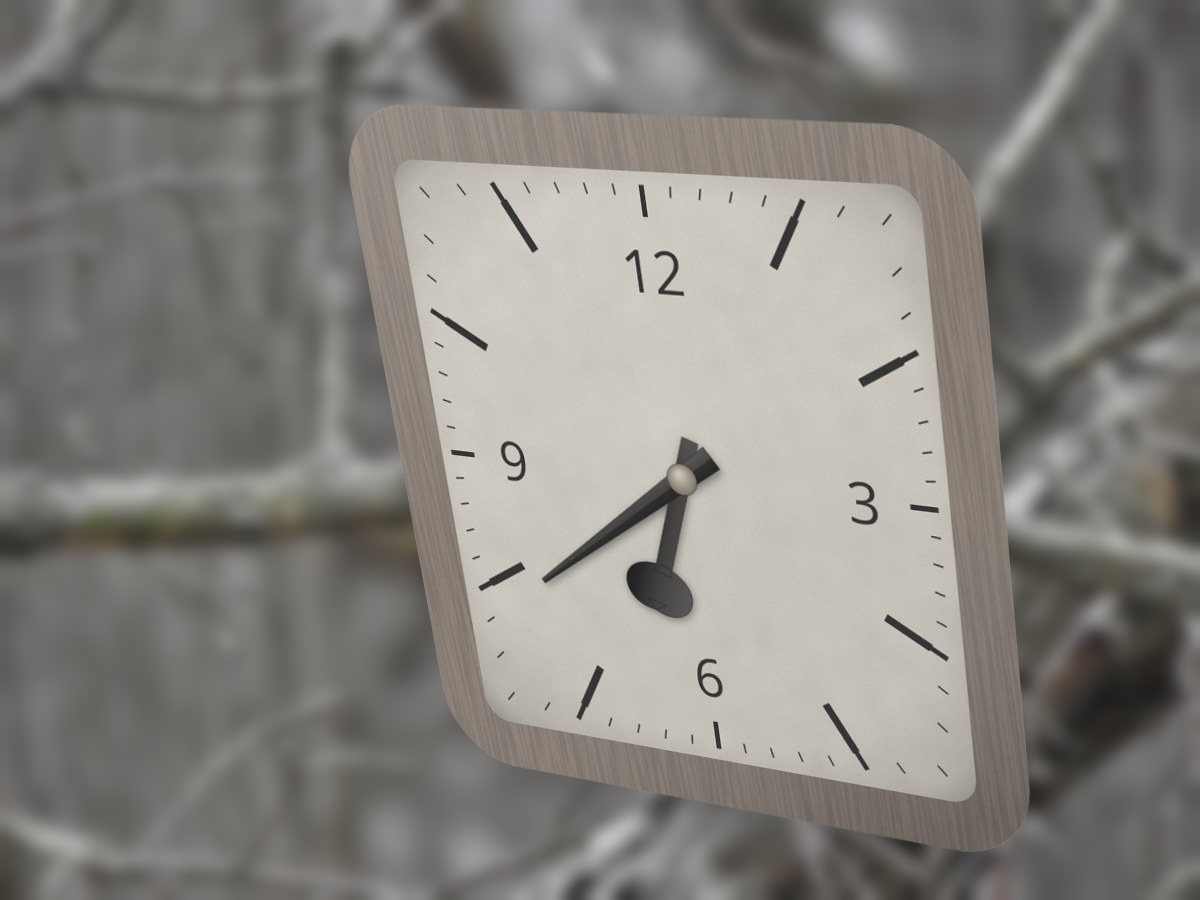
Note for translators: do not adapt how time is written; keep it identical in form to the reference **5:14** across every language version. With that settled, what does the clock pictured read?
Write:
**6:39**
